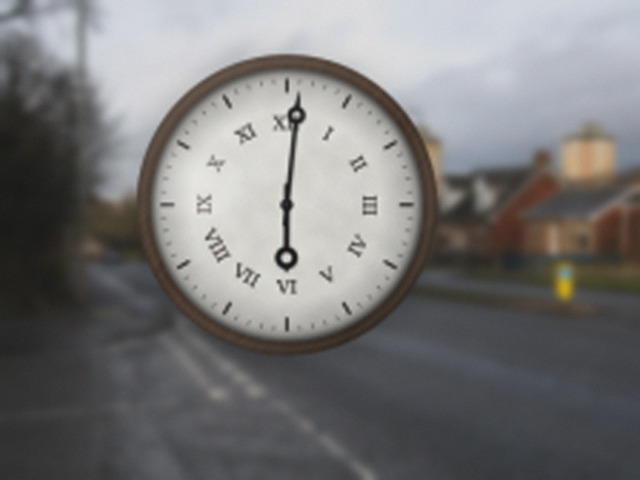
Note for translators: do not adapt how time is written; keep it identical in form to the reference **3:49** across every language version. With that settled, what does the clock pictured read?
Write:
**6:01**
